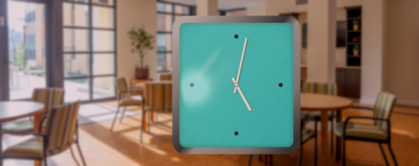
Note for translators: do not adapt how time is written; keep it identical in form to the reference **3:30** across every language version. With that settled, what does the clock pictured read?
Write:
**5:02**
